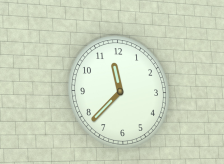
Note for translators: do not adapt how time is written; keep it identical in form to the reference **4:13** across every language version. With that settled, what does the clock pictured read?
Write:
**11:38**
